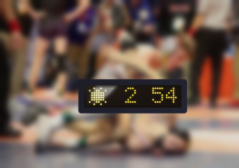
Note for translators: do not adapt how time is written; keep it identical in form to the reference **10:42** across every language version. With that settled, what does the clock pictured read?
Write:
**2:54**
